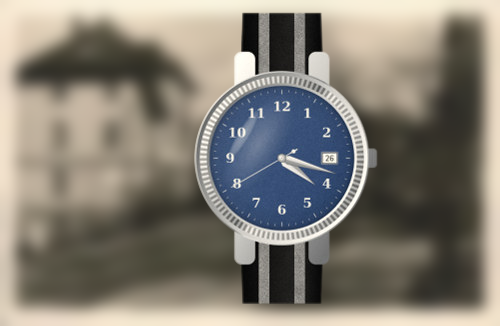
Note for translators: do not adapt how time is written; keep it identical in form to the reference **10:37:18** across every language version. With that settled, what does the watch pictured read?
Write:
**4:17:40**
